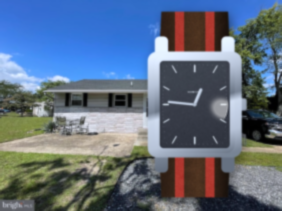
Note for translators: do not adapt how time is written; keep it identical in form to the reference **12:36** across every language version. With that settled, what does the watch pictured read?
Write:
**12:46**
